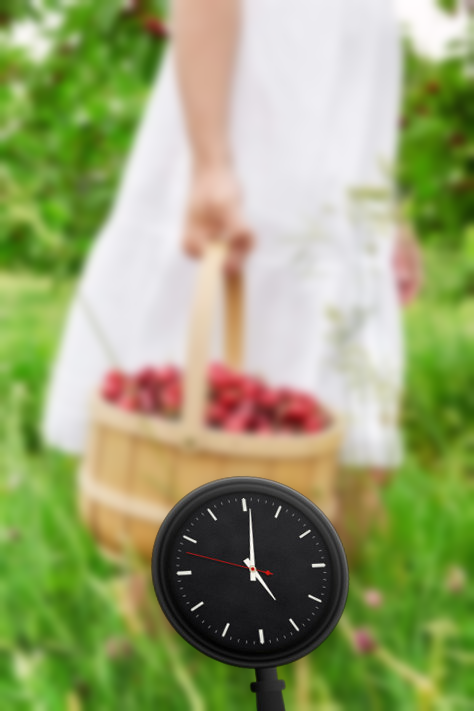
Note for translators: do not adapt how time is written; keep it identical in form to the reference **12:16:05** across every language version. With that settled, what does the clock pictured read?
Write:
**5:00:48**
